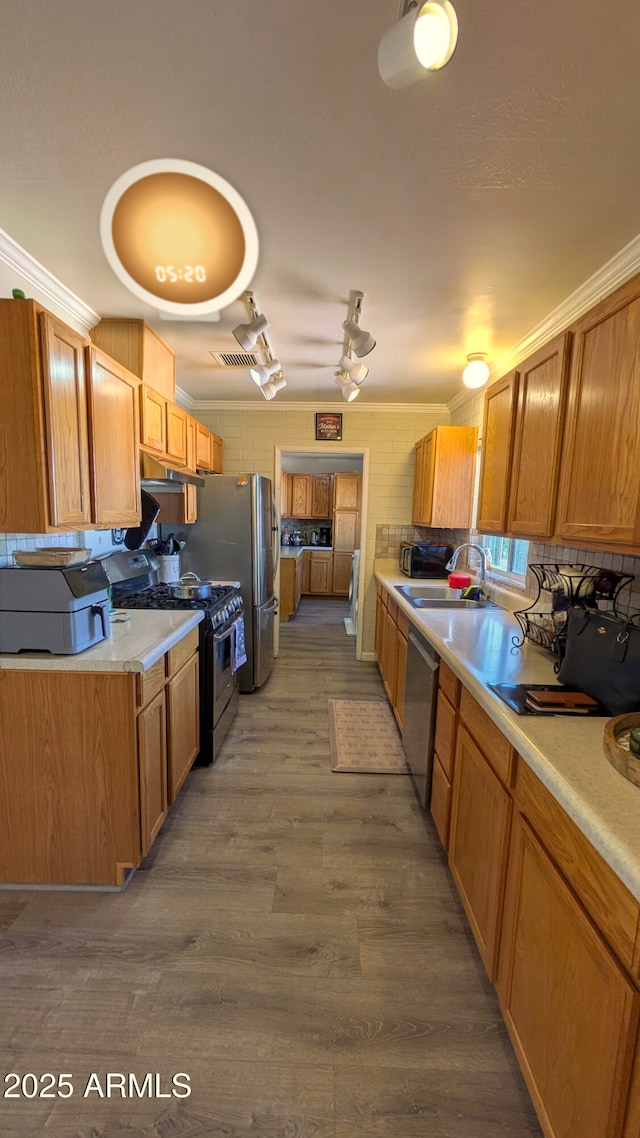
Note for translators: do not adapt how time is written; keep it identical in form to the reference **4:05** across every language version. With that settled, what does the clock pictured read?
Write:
**5:20**
